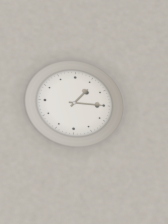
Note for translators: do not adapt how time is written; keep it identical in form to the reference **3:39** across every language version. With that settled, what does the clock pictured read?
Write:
**1:15**
